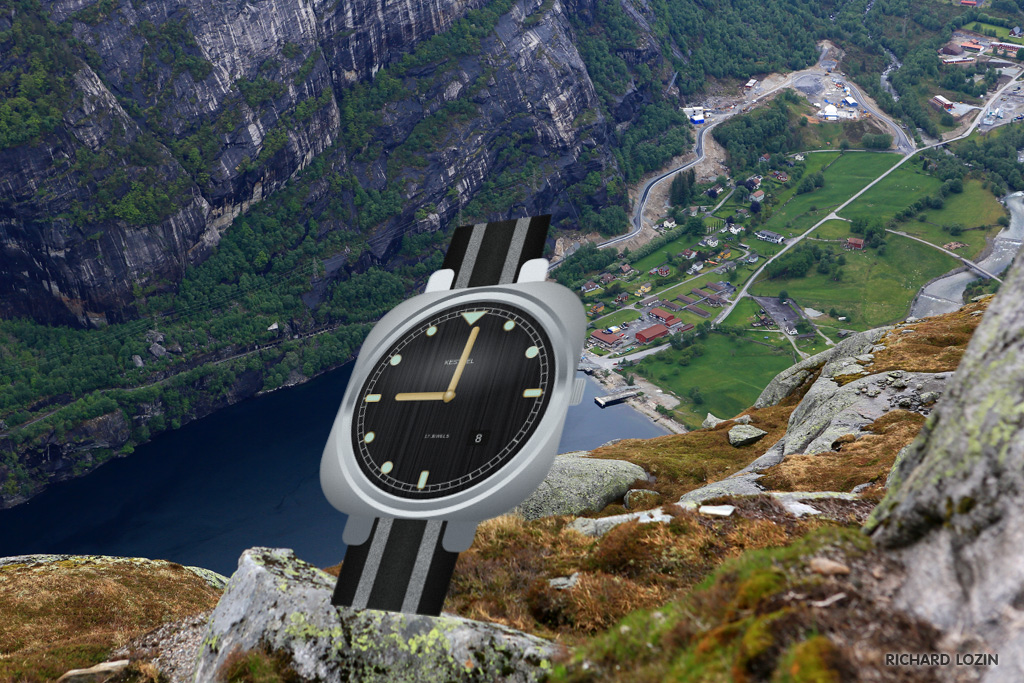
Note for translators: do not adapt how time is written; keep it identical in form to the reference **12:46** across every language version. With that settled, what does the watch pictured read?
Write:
**9:01**
